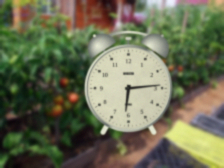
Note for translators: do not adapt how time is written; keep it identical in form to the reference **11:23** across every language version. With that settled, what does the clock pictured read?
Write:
**6:14**
